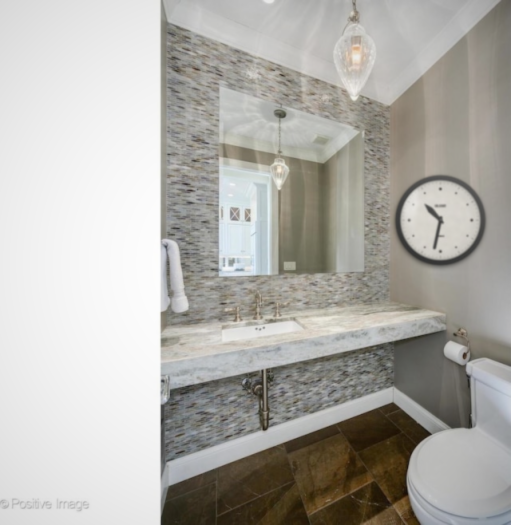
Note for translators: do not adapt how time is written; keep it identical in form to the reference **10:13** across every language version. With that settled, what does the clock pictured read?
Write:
**10:32**
